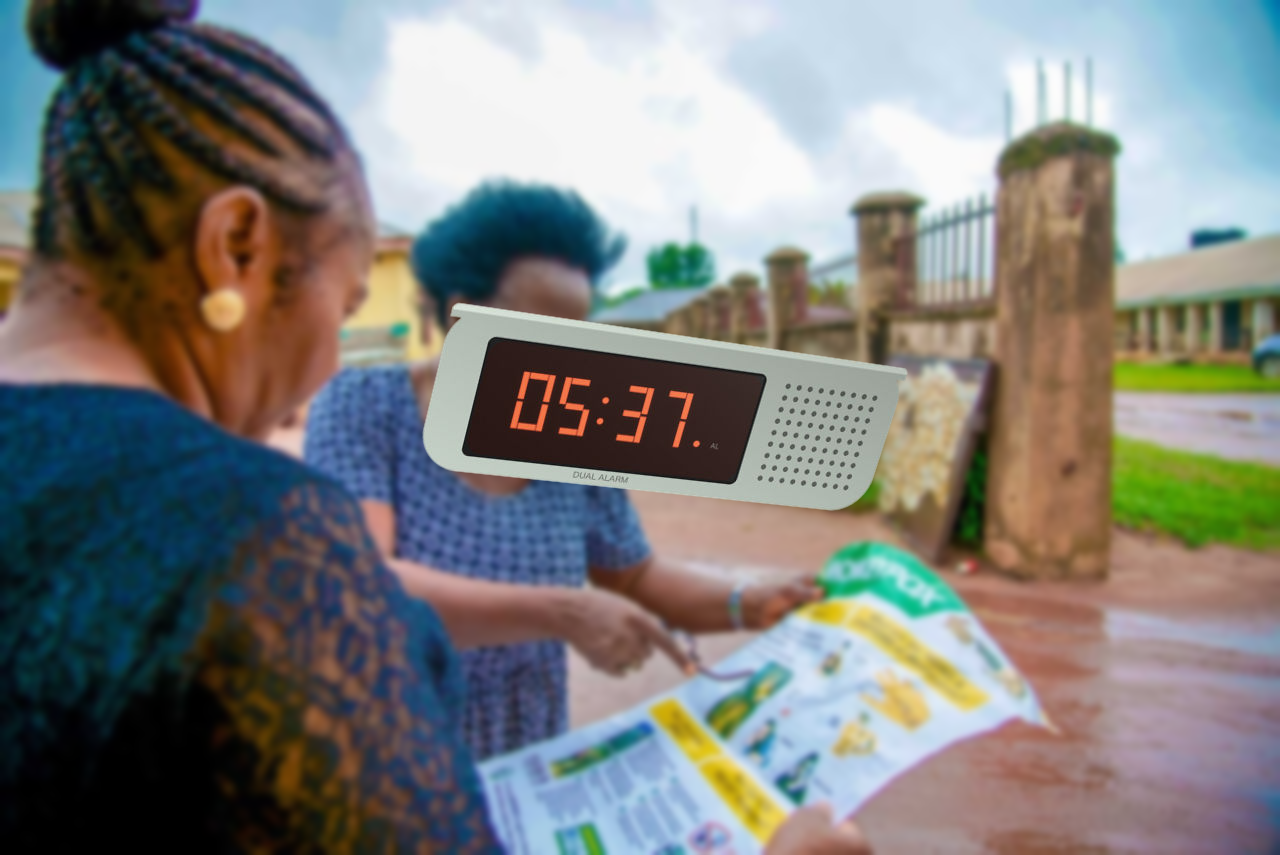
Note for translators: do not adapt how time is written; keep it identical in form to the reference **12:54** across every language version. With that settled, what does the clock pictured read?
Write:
**5:37**
